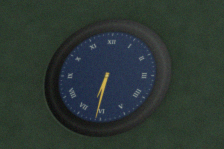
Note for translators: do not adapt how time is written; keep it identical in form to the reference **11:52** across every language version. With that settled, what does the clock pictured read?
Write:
**6:31**
